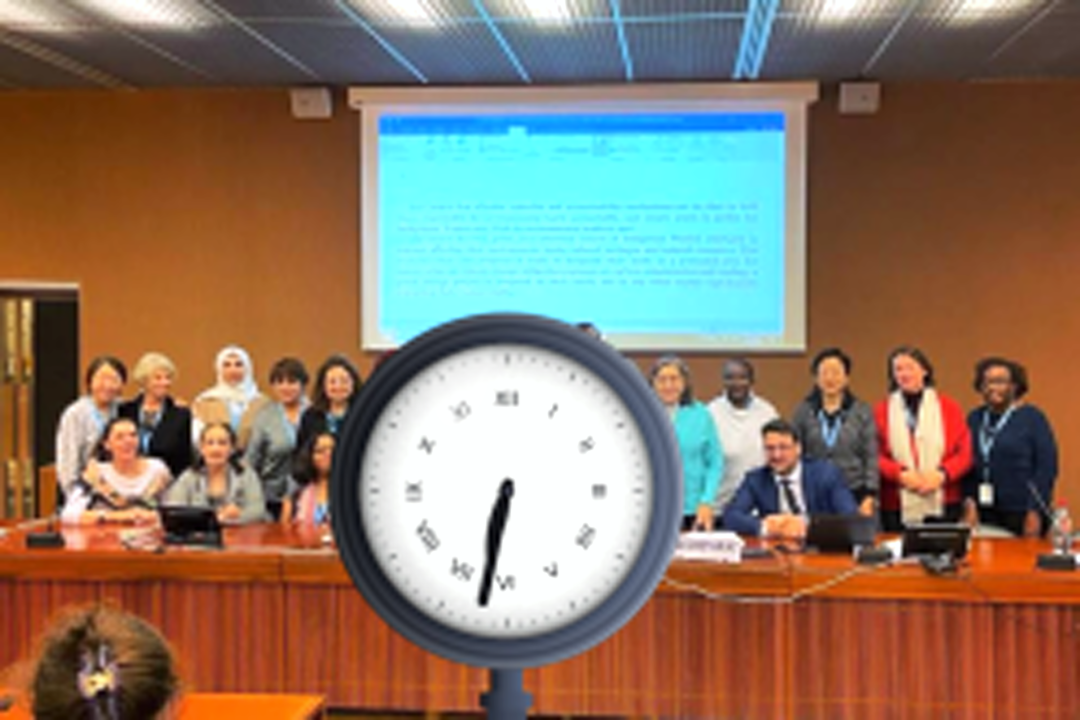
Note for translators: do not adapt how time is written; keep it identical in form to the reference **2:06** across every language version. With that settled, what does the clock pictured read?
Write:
**6:32**
